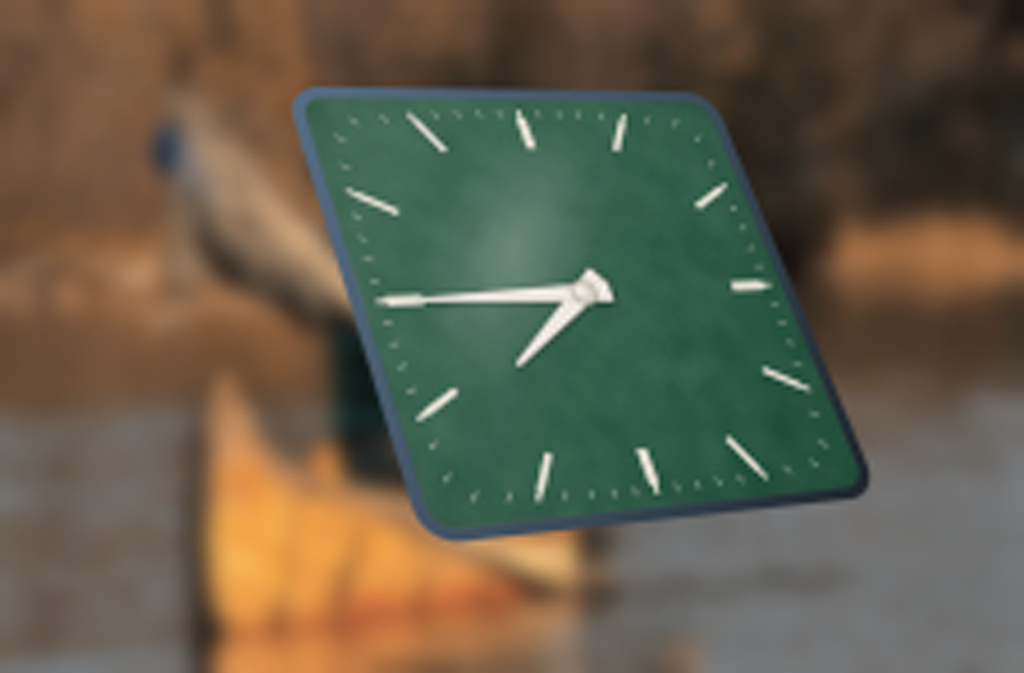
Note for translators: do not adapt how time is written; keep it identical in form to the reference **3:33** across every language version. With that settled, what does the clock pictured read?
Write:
**7:45**
